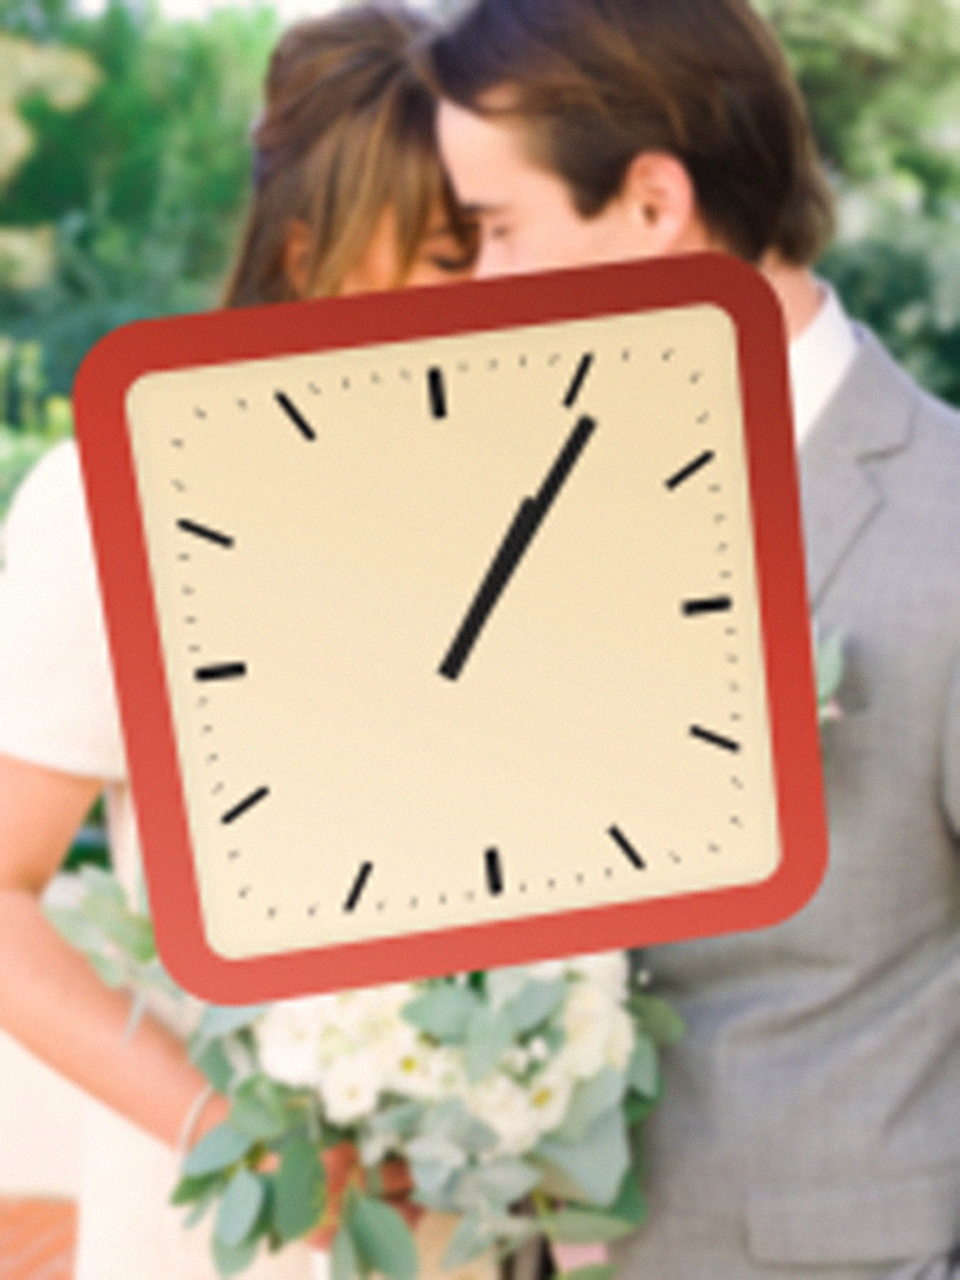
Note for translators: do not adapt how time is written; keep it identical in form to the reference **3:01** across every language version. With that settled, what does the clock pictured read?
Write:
**1:06**
